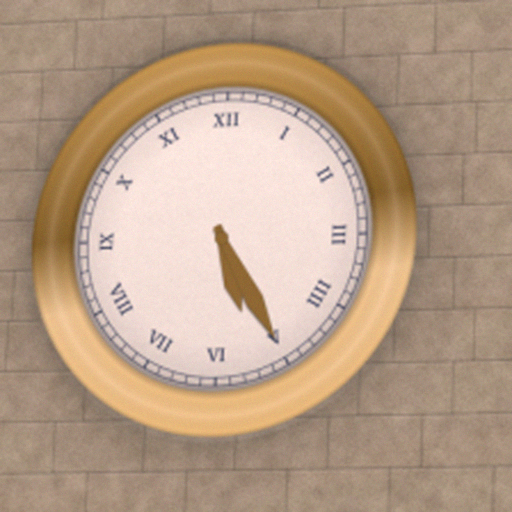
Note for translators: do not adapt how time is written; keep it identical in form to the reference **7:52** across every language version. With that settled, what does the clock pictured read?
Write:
**5:25**
